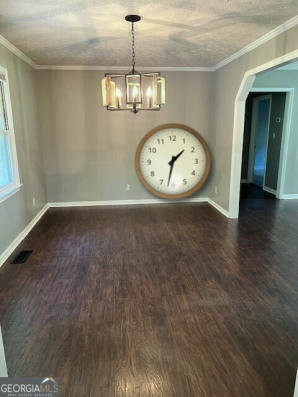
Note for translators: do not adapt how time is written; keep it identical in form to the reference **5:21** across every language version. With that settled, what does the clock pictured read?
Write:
**1:32**
